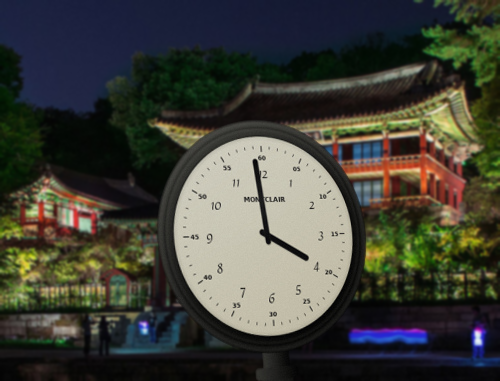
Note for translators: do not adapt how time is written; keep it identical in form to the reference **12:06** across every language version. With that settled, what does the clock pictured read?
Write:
**3:59**
